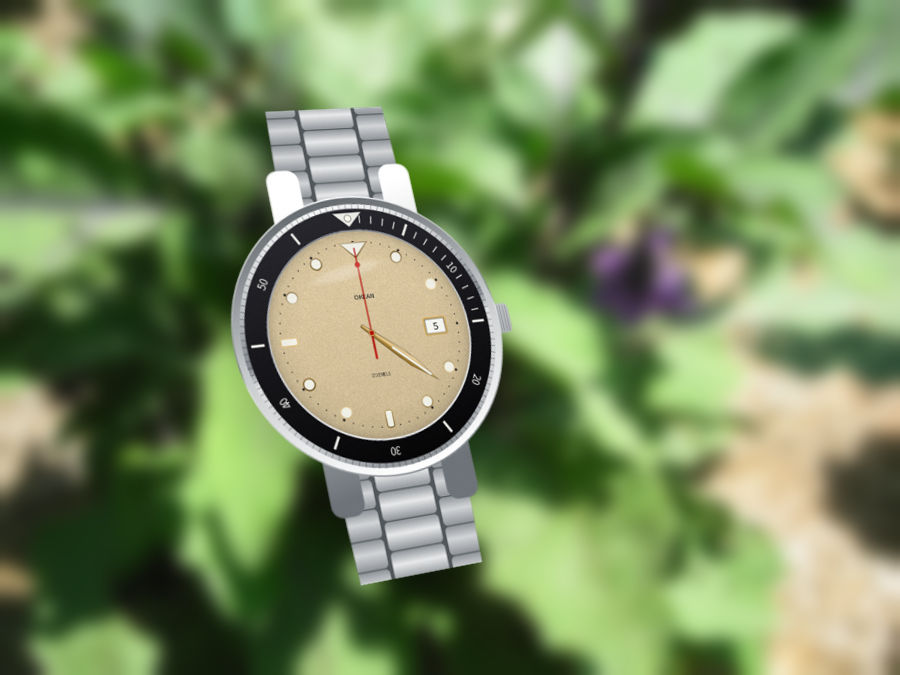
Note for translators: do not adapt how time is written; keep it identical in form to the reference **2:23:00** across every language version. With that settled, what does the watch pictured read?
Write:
**4:22:00**
